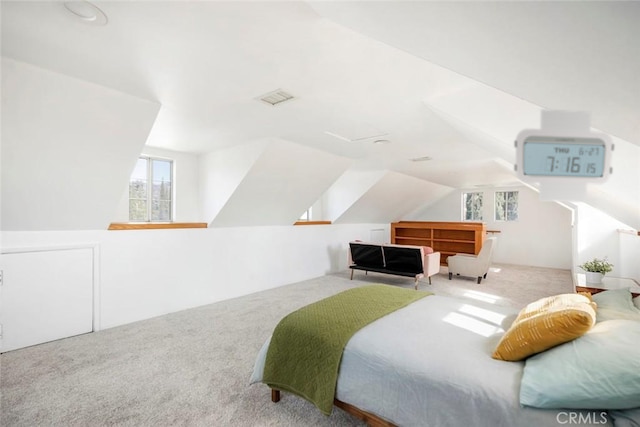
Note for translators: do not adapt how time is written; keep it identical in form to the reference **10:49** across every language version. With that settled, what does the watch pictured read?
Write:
**7:16**
